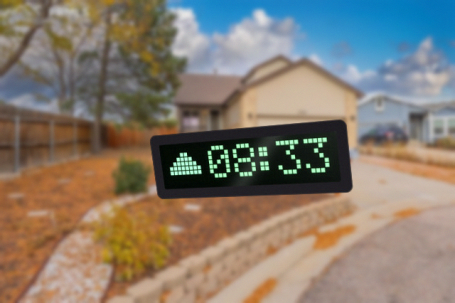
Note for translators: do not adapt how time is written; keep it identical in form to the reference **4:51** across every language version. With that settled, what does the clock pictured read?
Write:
**8:33**
